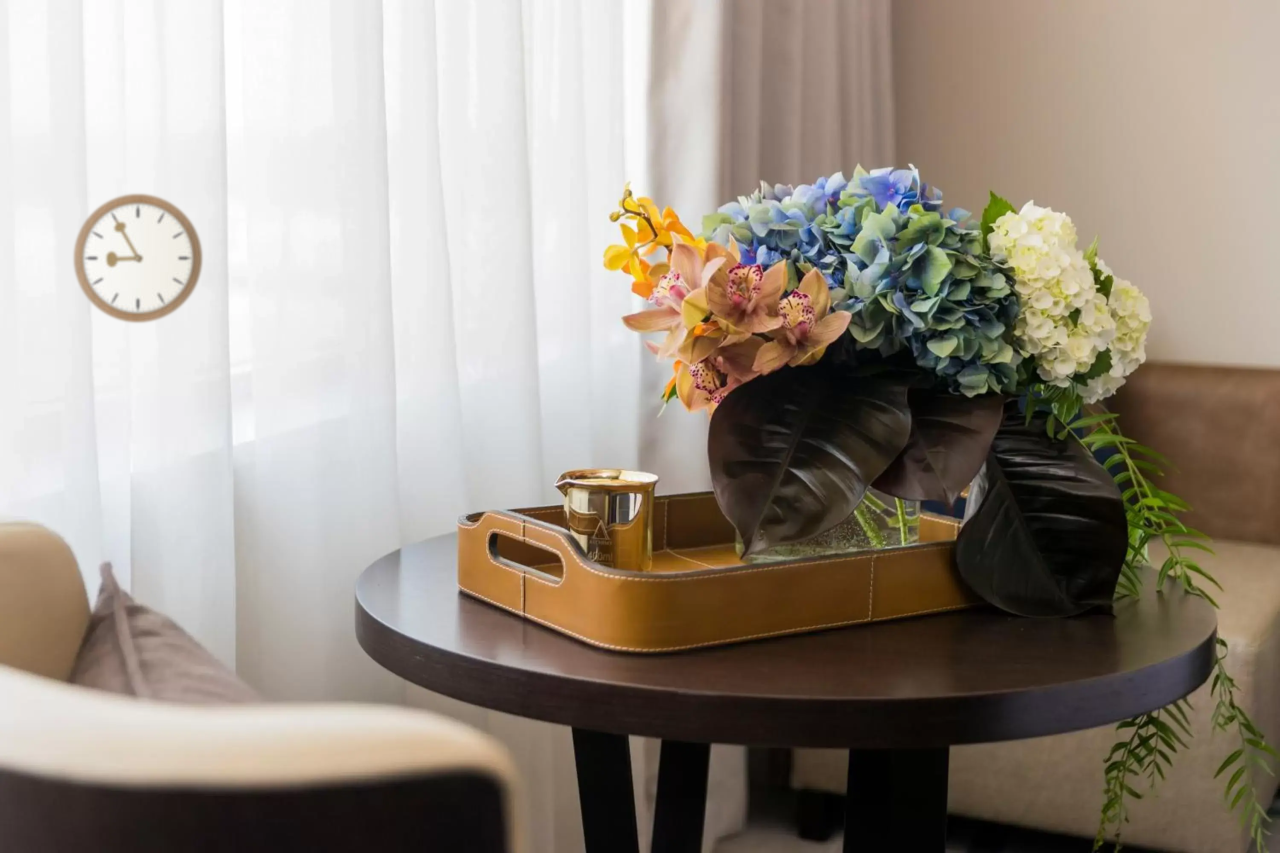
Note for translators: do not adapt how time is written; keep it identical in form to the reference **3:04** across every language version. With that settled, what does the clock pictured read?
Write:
**8:55**
